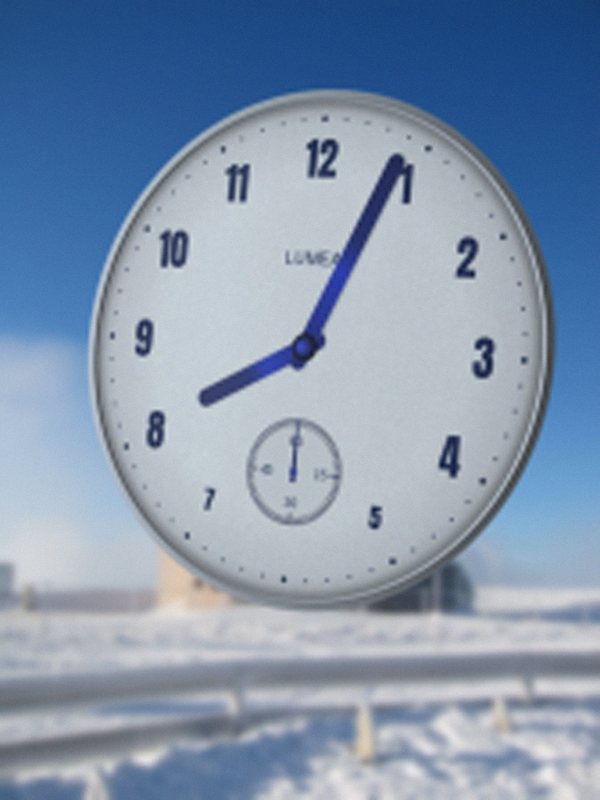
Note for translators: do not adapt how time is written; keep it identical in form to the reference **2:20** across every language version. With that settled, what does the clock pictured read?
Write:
**8:04**
